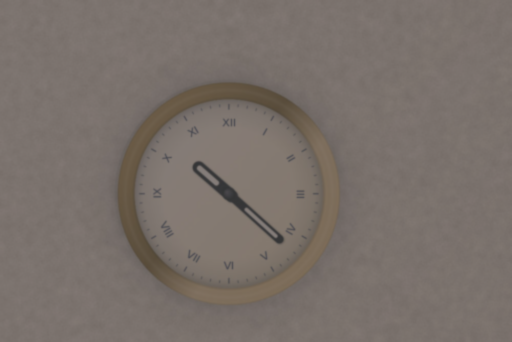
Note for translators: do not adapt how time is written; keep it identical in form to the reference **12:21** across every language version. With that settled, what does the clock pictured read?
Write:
**10:22**
